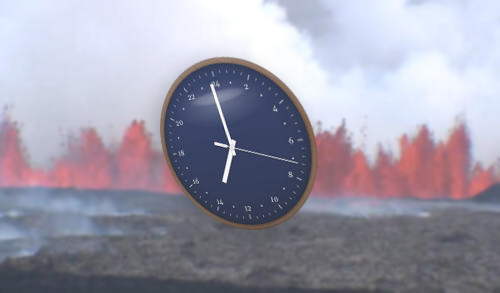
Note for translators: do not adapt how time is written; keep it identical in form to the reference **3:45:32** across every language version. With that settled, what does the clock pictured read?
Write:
**13:59:18**
